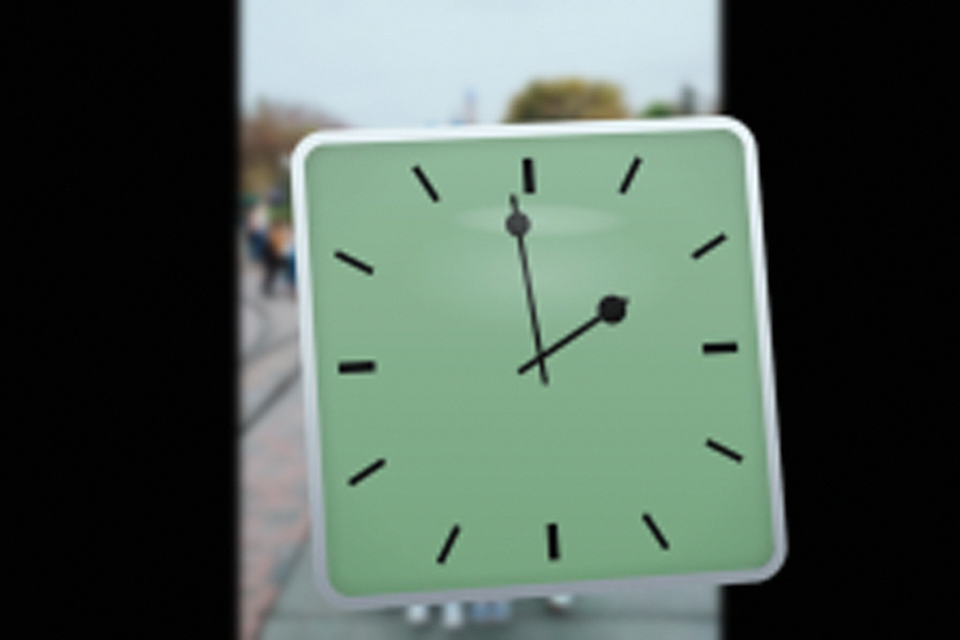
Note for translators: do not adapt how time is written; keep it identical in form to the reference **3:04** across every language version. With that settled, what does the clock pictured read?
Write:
**1:59**
